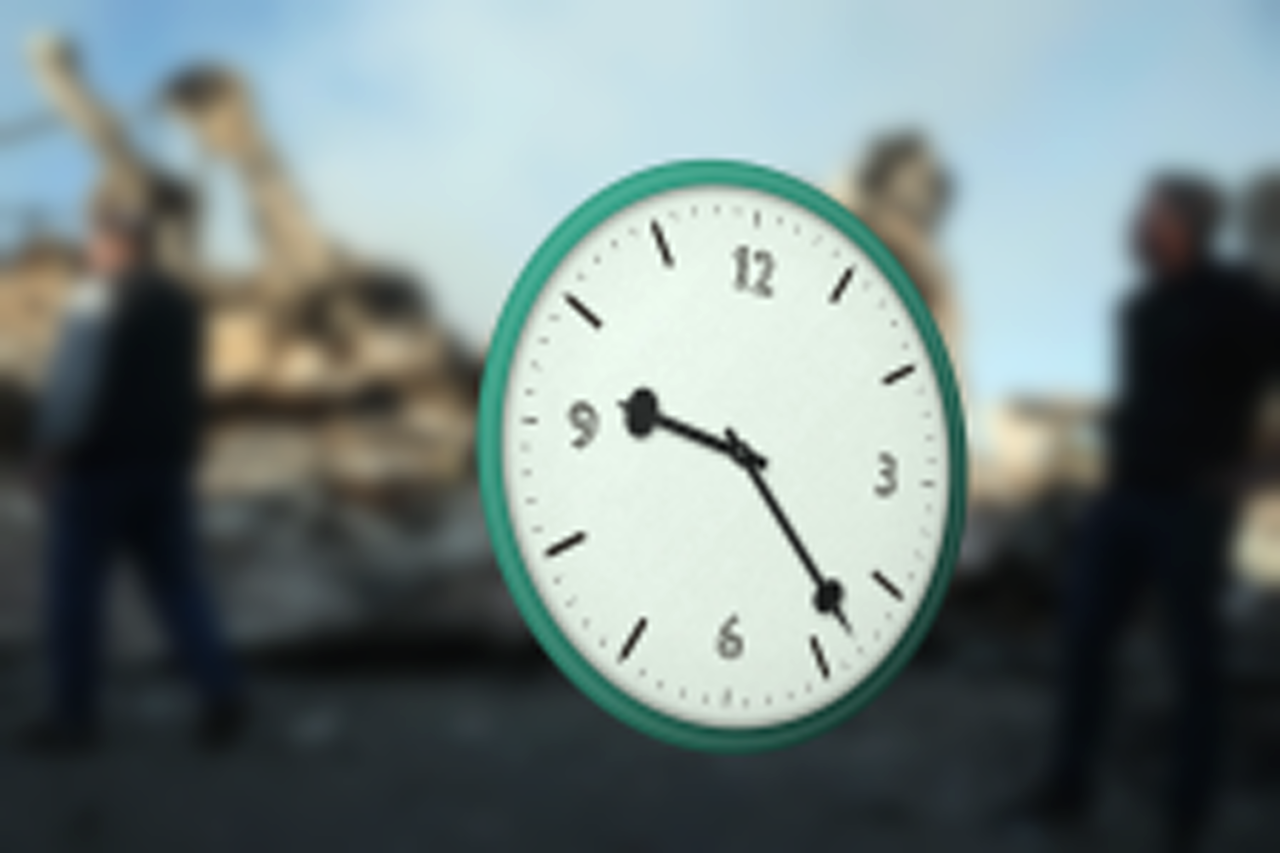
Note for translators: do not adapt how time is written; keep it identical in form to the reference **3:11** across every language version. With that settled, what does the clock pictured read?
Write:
**9:23**
